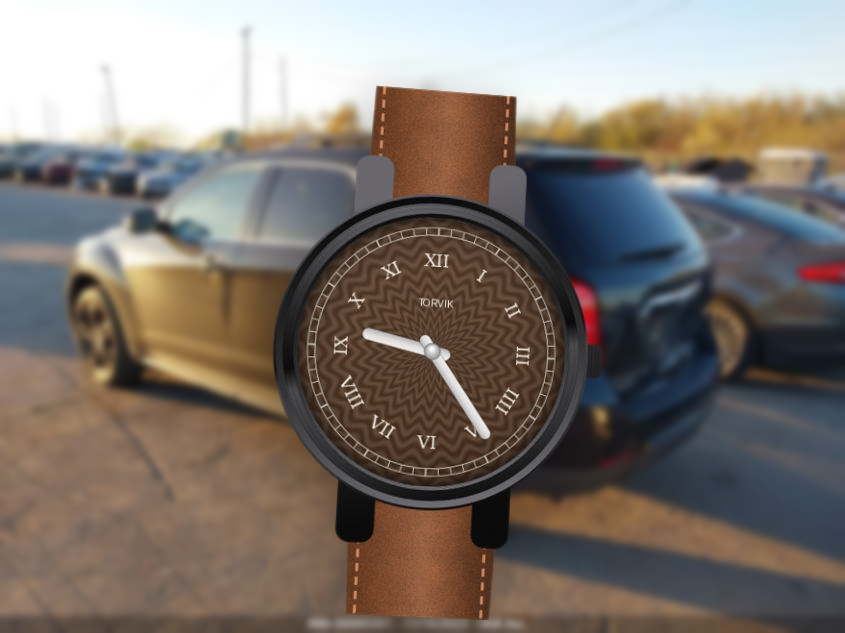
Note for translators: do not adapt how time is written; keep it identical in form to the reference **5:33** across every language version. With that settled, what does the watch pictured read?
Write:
**9:24**
